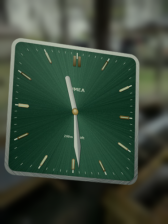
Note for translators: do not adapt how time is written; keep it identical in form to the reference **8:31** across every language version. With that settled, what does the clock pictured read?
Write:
**11:29**
